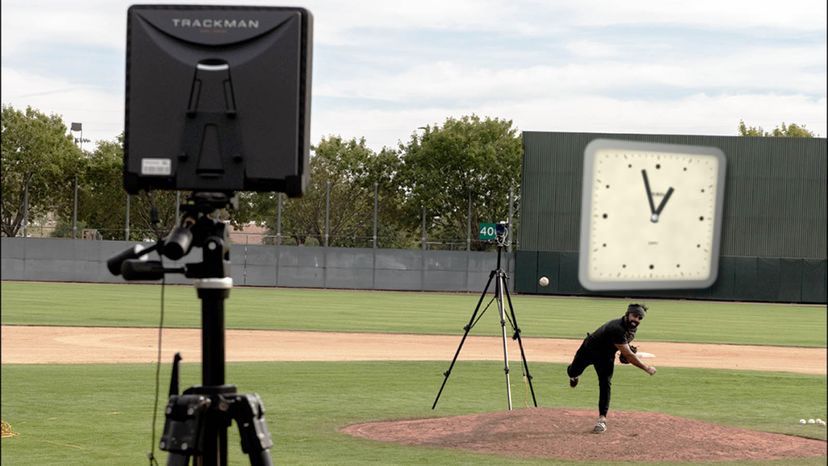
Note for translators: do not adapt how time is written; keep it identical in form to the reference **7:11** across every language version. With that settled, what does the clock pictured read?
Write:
**12:57**
